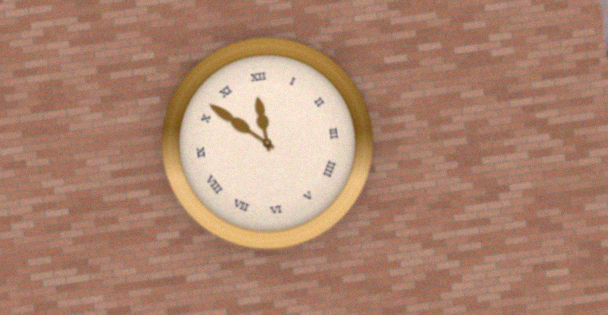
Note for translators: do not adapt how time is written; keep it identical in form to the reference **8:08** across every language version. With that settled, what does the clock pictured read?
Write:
**11:52**
